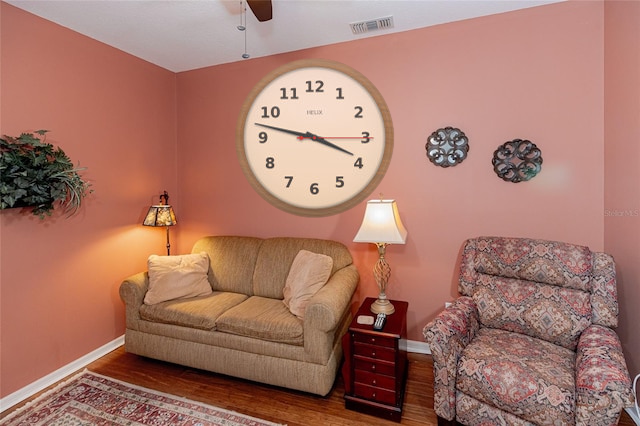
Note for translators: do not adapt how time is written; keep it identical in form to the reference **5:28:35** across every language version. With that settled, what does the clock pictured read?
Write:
**3:47:15**
